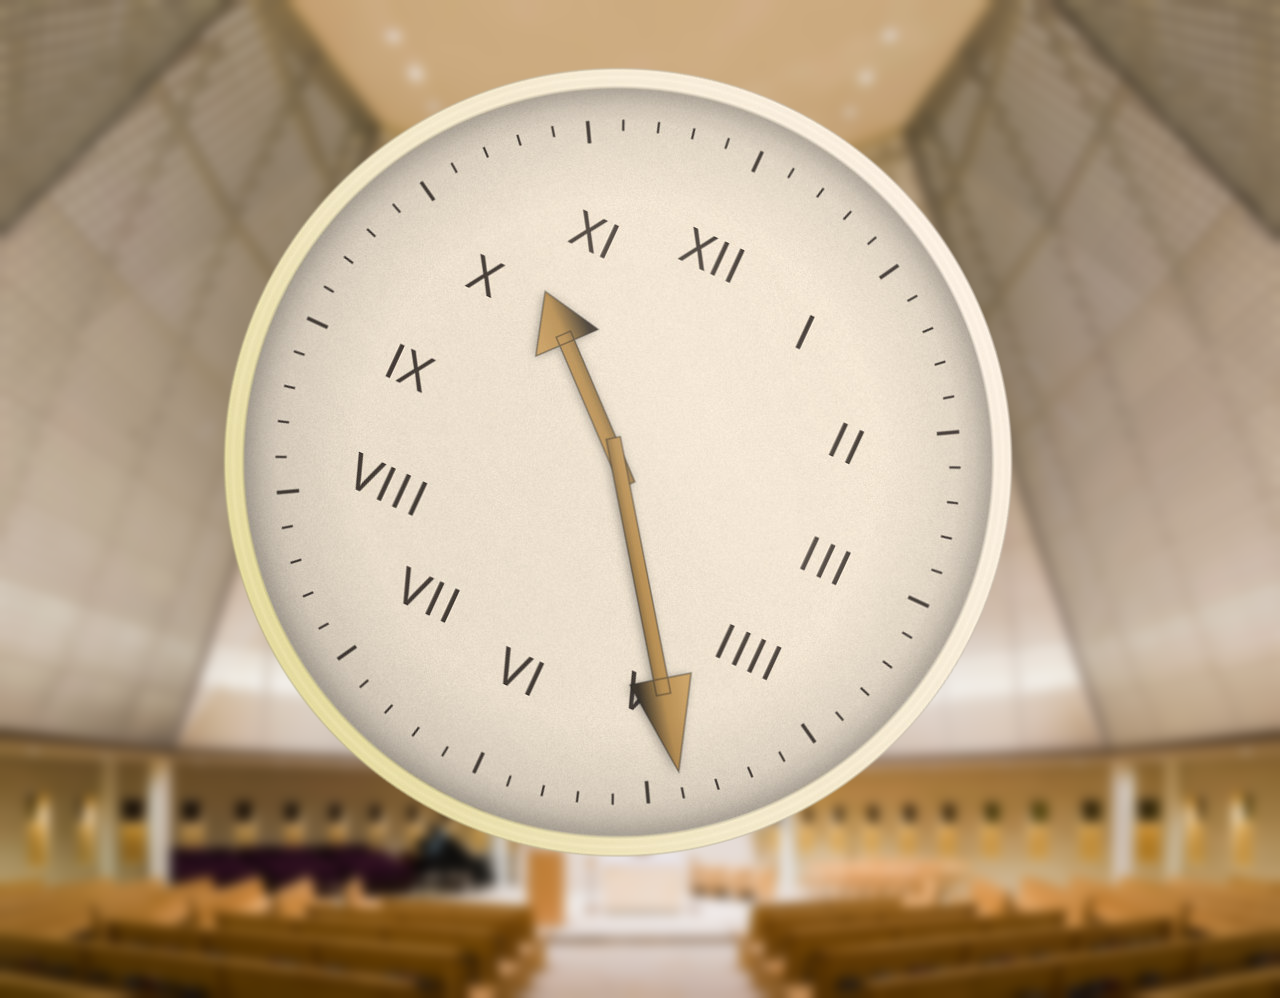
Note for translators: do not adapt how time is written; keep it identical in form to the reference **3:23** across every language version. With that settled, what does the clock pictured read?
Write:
**10:24**
